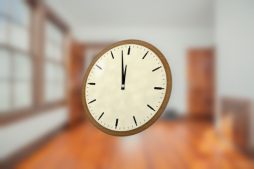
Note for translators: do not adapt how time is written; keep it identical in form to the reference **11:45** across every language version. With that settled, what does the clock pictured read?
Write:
**11:58**
